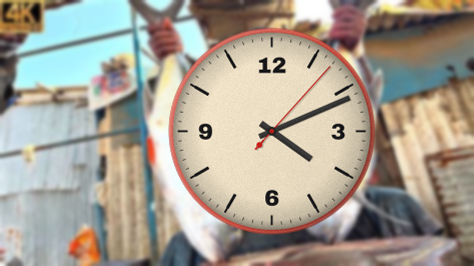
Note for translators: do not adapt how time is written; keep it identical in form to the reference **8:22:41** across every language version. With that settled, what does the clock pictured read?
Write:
**4:11:07**
